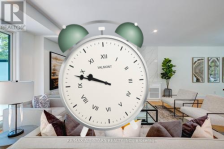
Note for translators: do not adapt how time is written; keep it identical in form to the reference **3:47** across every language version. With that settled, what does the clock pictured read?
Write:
**9:48**
